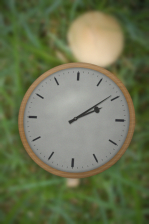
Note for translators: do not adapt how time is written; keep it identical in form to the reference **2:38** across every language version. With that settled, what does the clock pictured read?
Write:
**2:09**
